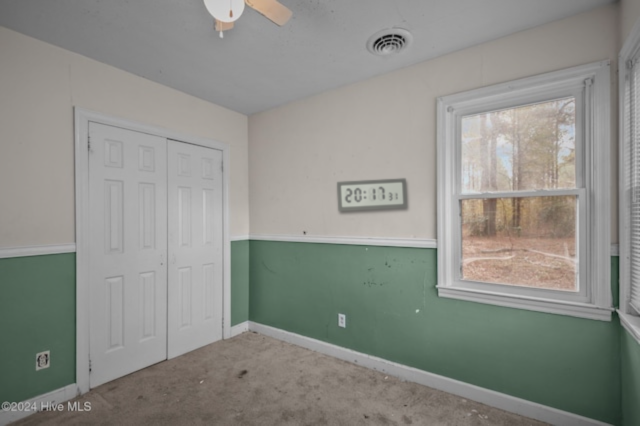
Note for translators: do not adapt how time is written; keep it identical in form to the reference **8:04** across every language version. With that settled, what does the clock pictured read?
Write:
**20:17**
